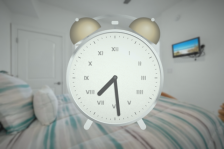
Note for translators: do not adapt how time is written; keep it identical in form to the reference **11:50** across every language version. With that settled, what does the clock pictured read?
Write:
**7:29**
